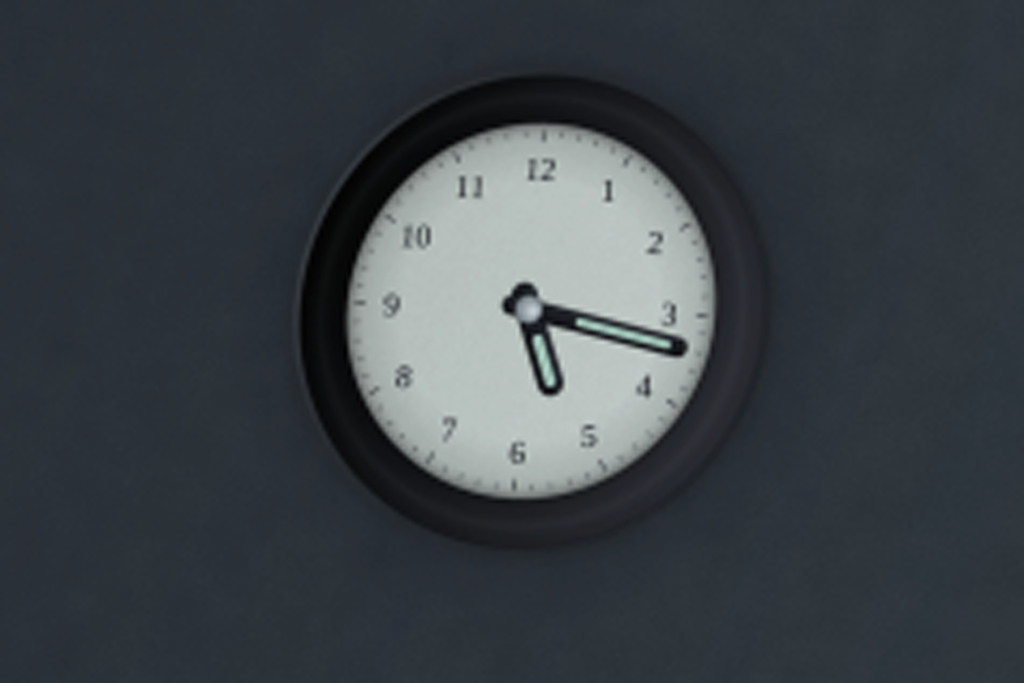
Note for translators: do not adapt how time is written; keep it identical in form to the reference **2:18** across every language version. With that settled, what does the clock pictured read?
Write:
**5:17**
